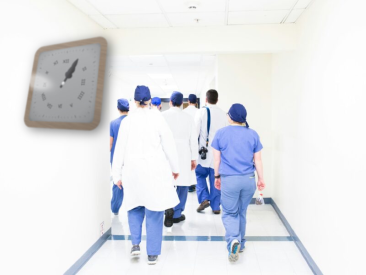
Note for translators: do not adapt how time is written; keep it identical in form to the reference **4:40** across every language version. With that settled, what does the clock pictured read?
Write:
**1:05**
